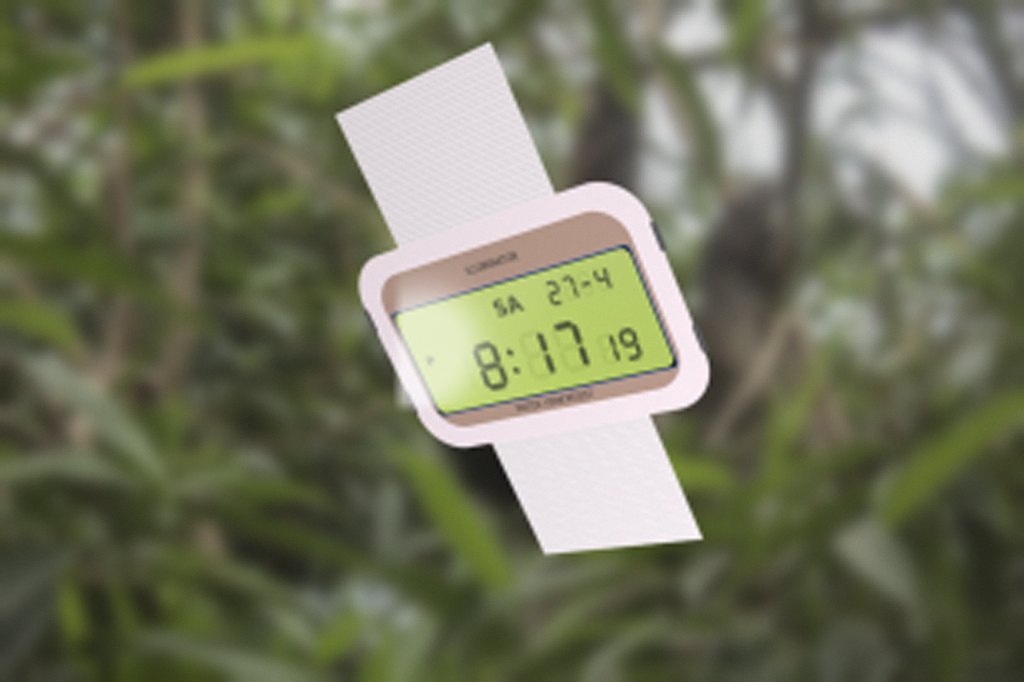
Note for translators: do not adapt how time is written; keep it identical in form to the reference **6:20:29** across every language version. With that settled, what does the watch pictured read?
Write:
**8:17:19**
